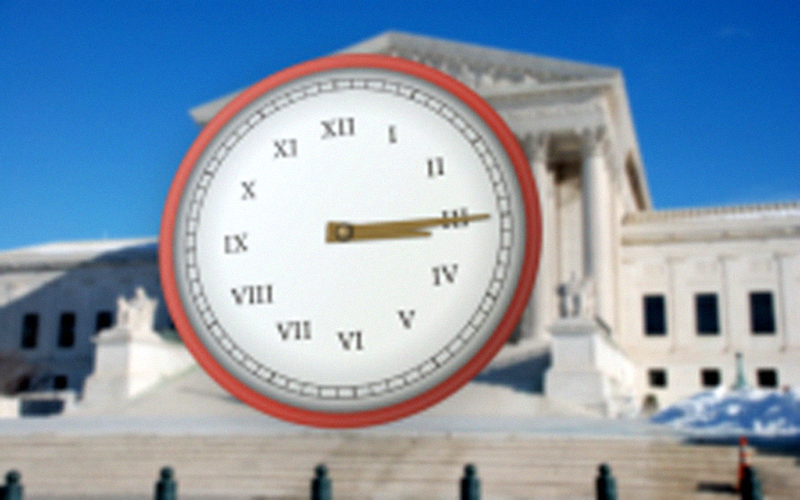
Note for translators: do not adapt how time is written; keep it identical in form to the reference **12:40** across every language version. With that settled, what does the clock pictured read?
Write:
**3:15**
